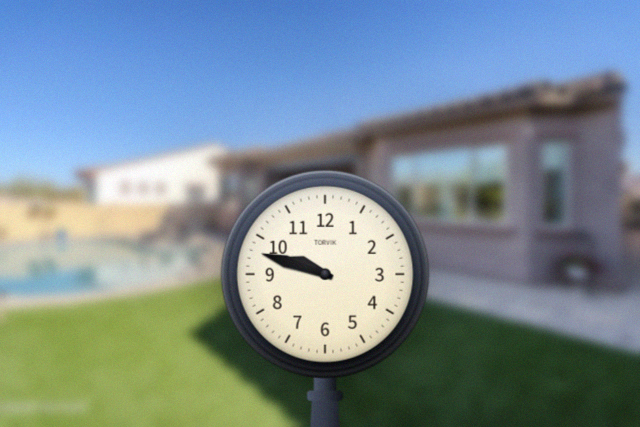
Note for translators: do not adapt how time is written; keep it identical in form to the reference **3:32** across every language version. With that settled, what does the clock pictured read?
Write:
**9:48**
